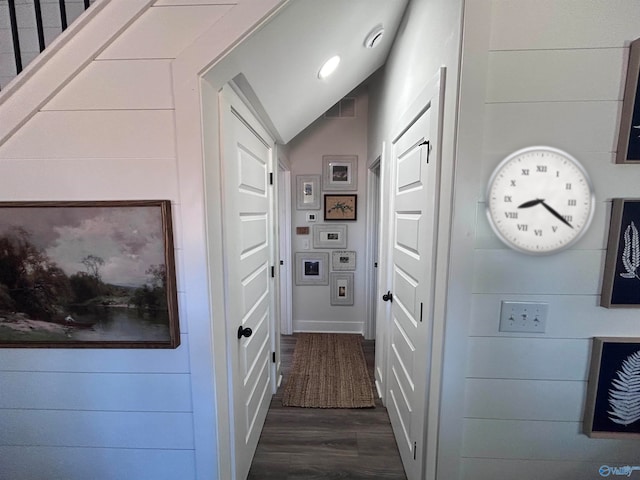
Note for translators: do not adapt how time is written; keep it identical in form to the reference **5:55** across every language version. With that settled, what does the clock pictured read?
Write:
**8:21**
